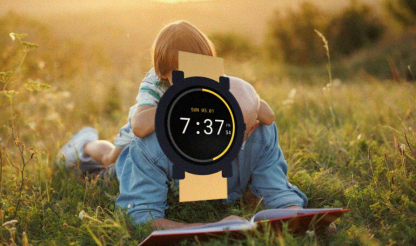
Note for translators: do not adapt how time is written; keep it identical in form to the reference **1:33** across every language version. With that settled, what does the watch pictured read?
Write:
**7:37**
